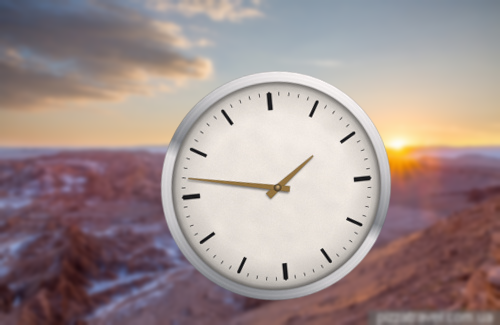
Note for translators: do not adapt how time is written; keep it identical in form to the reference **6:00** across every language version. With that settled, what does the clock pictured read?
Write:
**1:47**
